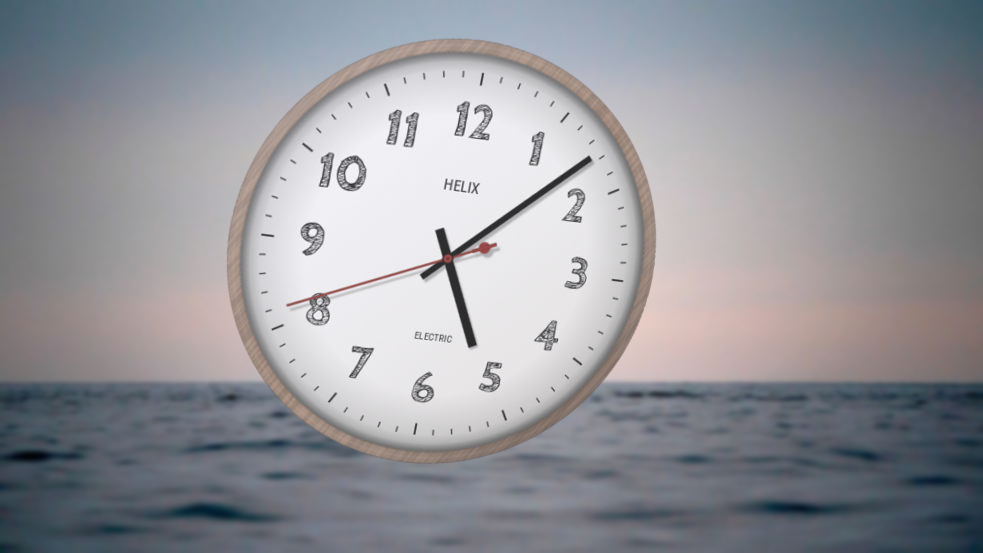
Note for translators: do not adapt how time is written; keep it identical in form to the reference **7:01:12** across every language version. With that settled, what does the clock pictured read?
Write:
**5:07:41**
